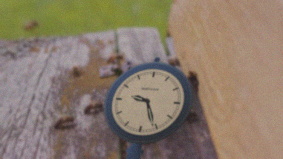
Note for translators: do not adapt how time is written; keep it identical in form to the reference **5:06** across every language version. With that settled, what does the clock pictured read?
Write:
**9:26**
